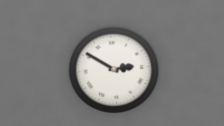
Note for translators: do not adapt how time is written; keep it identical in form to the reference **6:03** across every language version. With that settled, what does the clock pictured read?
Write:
**2:51**
